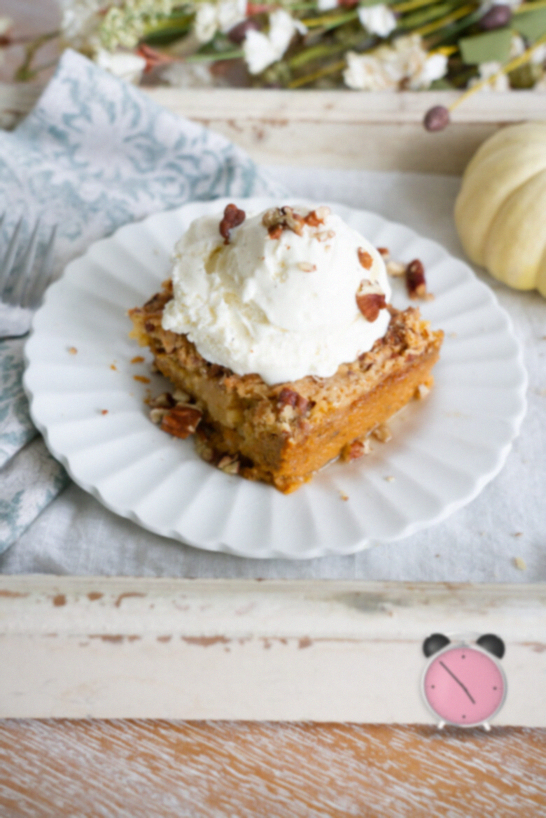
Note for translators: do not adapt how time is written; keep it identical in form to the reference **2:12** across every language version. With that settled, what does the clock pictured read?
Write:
**4:53**
